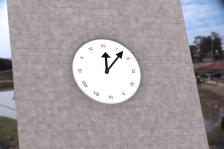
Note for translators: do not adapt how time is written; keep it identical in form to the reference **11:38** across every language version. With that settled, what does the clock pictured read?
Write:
**12:07**
